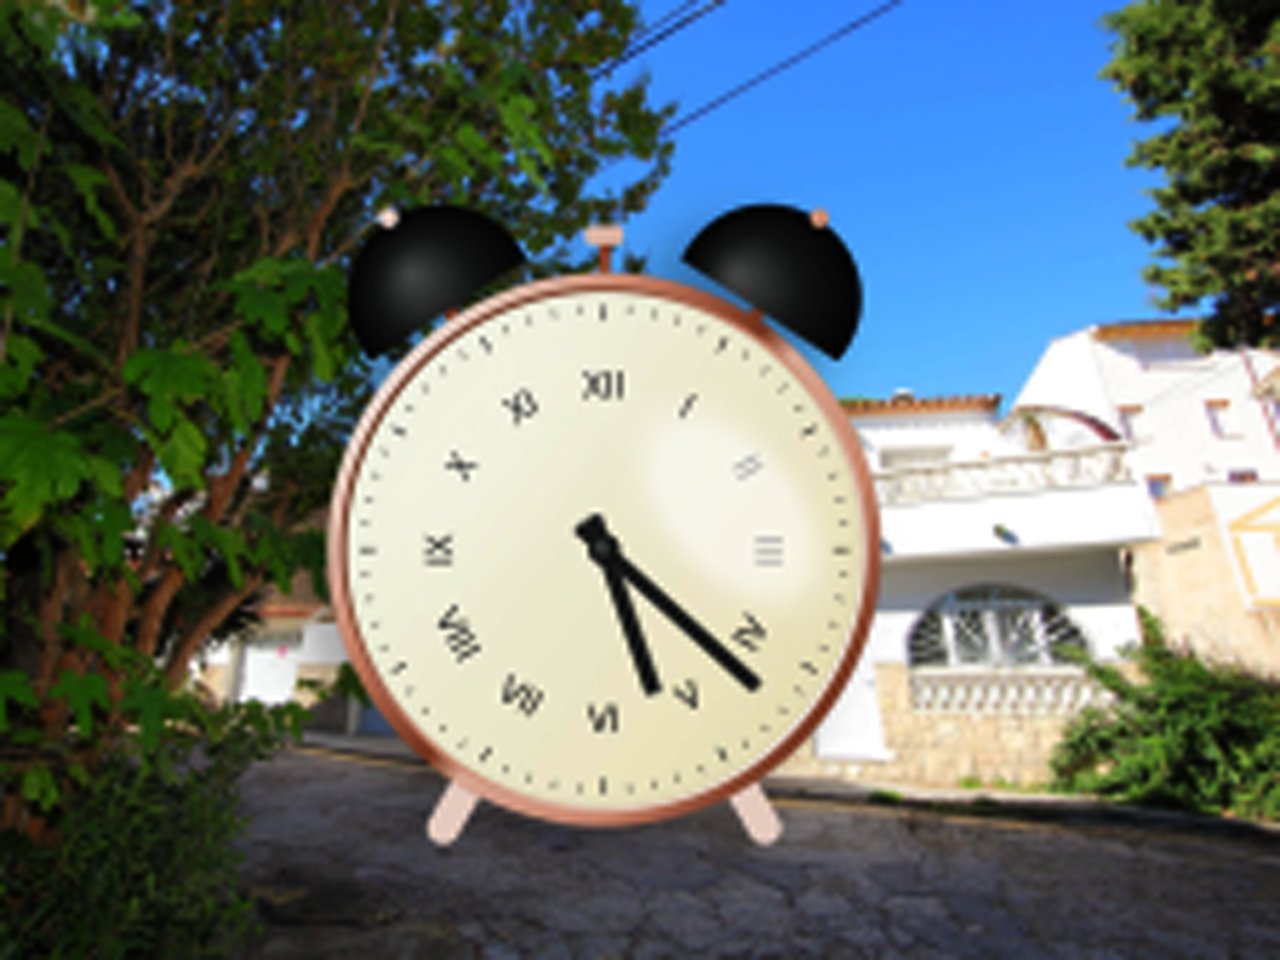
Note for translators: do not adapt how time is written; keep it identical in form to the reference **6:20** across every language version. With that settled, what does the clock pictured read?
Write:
**5:22**
